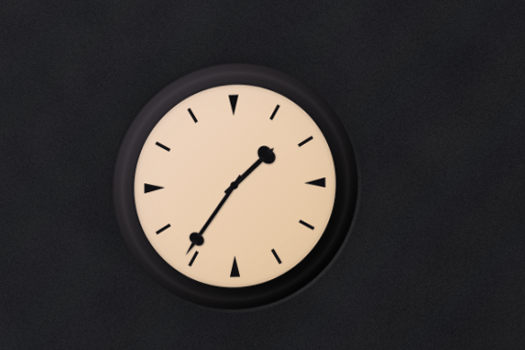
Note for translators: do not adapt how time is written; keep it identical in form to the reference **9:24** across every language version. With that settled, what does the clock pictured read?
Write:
**1:36**
